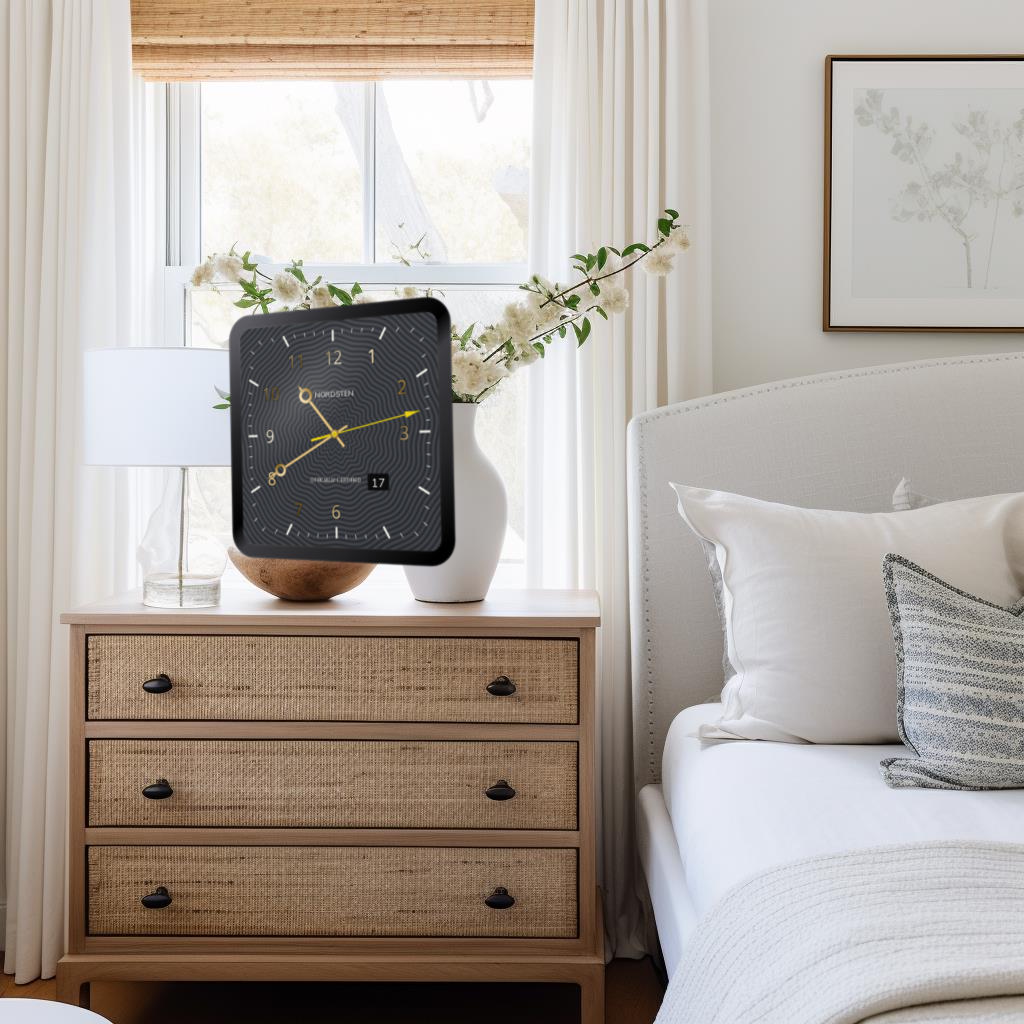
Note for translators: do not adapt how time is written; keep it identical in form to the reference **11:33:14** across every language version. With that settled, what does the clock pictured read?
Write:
**10:40:13**
